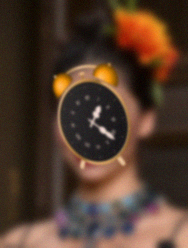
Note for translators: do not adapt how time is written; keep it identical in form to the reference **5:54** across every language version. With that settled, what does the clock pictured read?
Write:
**1:22**
